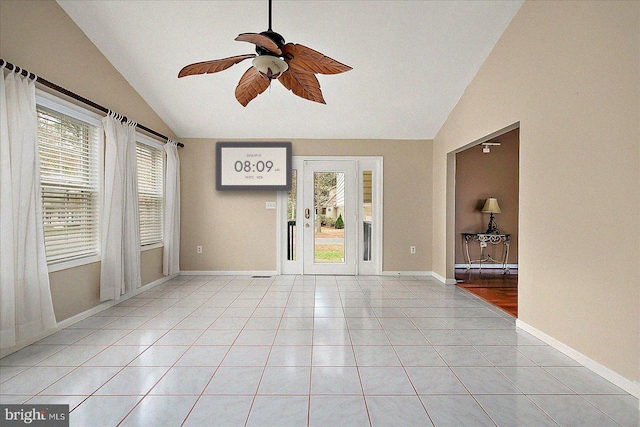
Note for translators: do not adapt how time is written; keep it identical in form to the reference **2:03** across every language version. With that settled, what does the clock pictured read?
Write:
**8:09**
